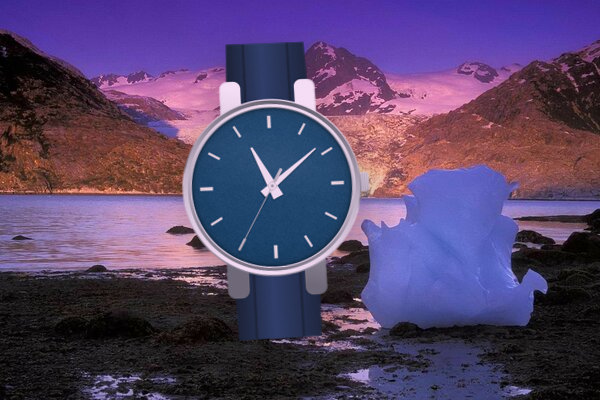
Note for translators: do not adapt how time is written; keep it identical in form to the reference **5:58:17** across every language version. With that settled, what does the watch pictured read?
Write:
**11:08:35**
